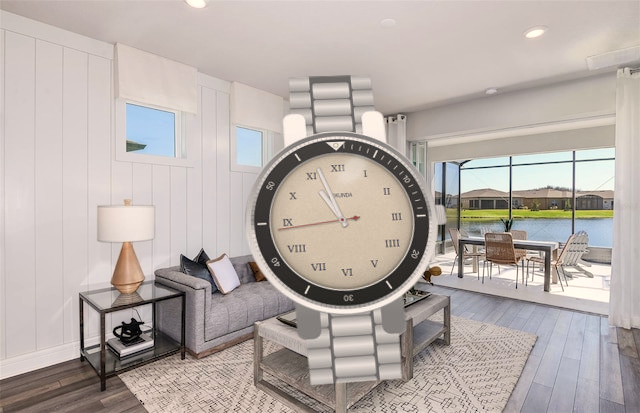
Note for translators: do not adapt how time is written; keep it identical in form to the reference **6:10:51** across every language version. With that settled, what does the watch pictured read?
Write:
**10:56:44**
